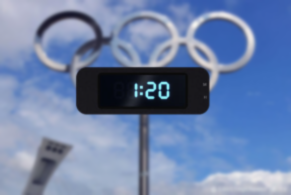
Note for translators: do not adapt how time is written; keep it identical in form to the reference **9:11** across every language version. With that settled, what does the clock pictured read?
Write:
**1:20**
